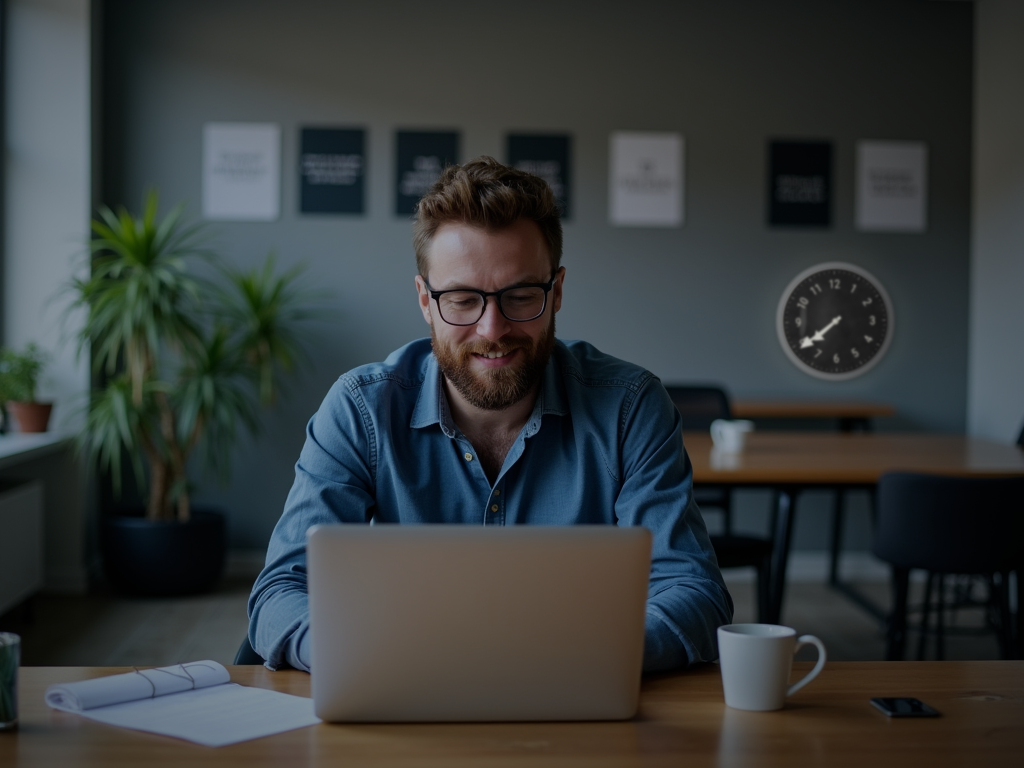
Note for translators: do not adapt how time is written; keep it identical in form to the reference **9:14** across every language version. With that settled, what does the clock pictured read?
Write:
**7:39**
